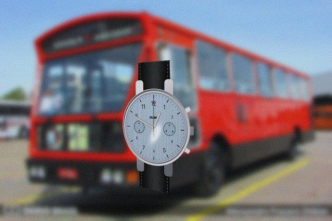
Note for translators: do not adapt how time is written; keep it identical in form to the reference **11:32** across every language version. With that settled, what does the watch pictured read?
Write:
**12:49**
